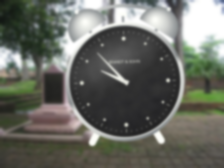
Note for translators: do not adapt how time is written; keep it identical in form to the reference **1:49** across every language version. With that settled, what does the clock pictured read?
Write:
**9:53**
